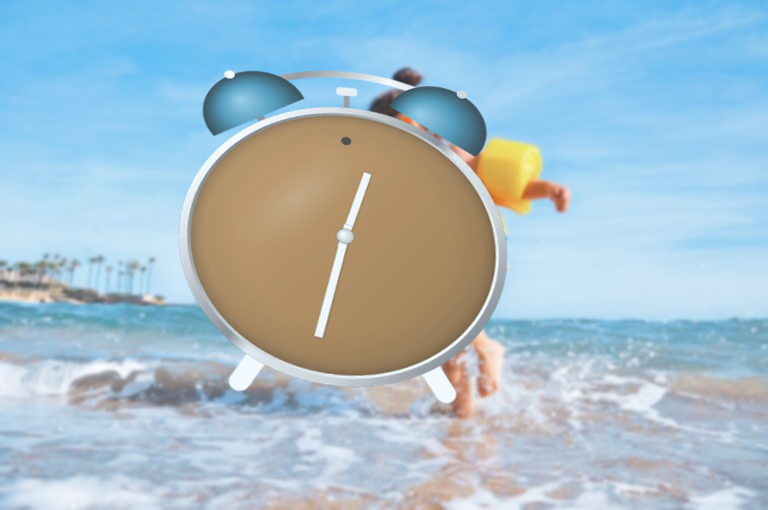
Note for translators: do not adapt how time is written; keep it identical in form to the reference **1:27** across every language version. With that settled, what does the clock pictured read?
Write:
**12:32**
